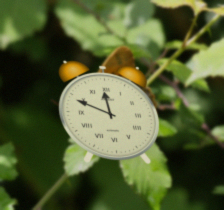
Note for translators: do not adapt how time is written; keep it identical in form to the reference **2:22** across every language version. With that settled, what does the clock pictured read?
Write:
**11:49**
